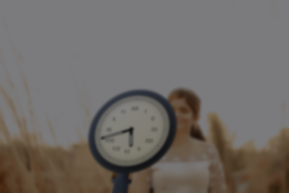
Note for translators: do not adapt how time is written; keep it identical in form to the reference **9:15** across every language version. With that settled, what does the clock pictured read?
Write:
**5:42**
